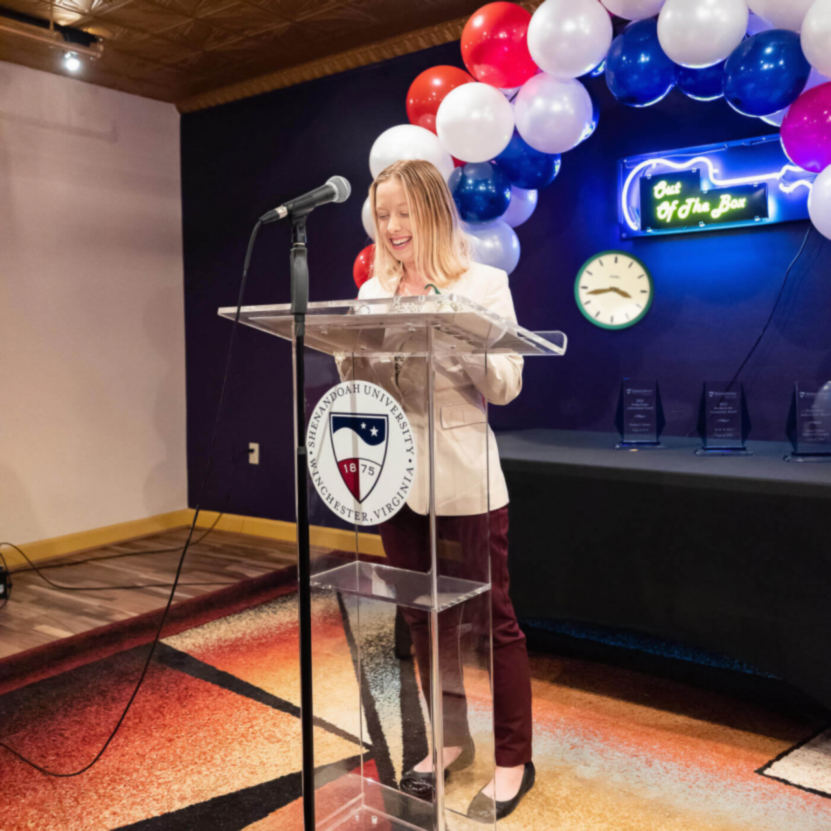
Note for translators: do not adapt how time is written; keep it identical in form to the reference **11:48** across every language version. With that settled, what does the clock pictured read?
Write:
**3:43**
